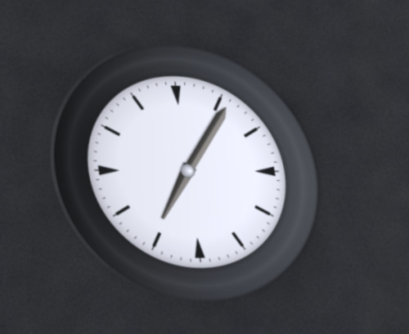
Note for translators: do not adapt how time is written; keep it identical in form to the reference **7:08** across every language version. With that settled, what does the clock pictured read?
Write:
**7:06**
